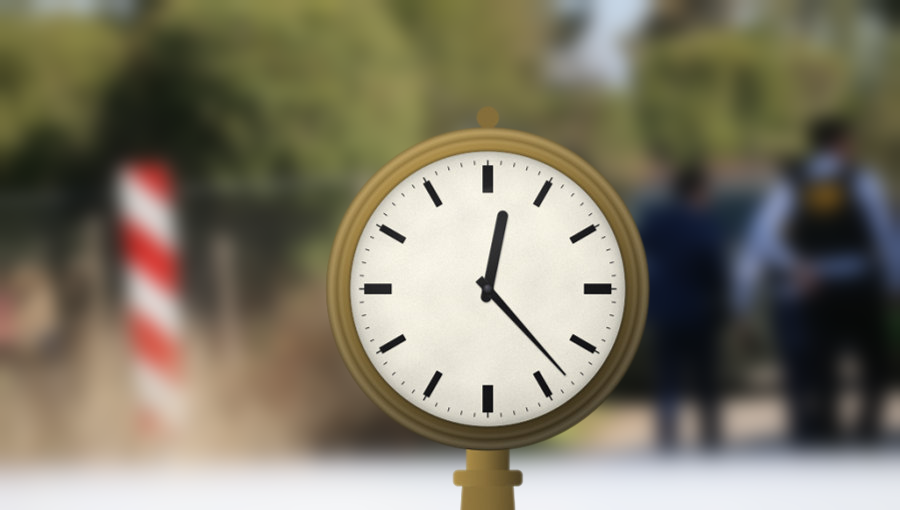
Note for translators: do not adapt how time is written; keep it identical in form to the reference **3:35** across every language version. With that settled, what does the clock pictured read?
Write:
**12:23**
